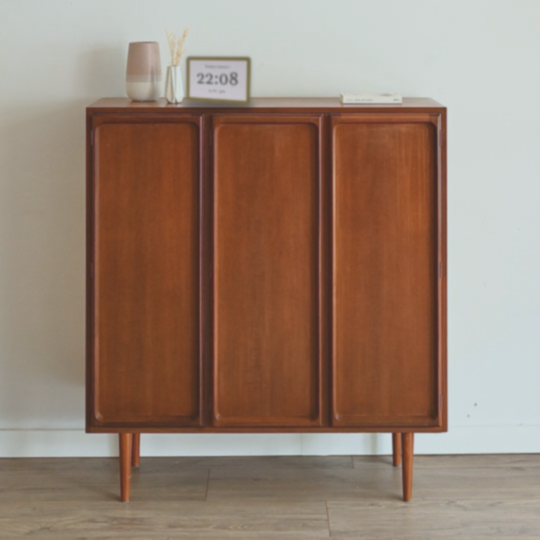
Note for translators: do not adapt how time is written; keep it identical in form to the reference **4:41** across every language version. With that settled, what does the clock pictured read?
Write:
**22:08**
